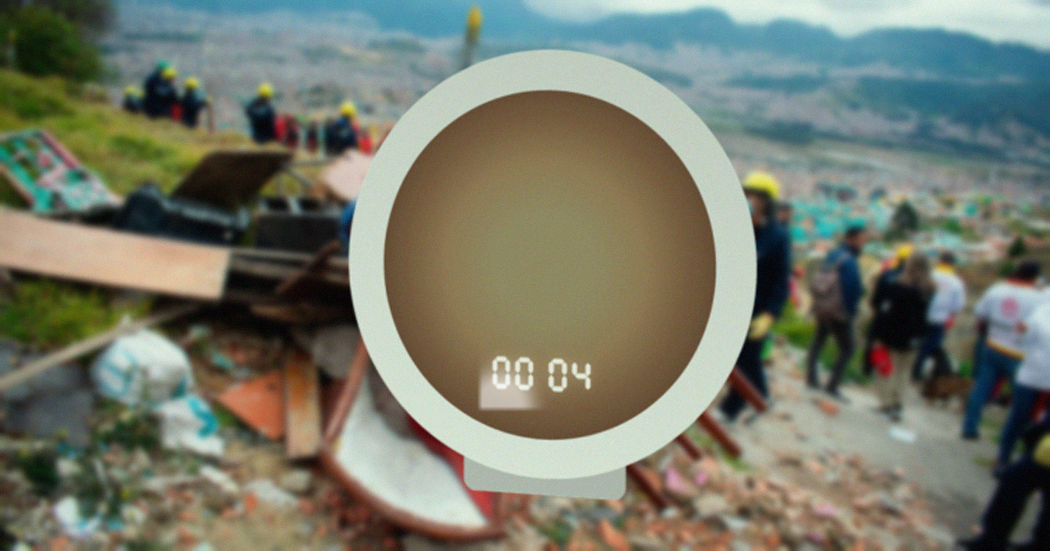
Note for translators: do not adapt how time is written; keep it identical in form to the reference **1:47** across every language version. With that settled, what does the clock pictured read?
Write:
**0:04**
